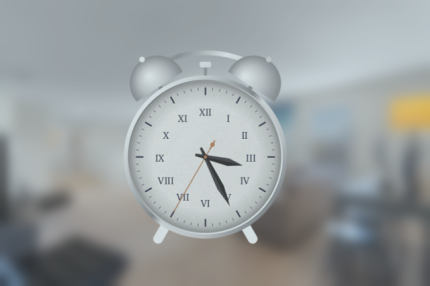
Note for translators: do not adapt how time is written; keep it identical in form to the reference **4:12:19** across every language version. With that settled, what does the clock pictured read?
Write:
**3:25:35**
